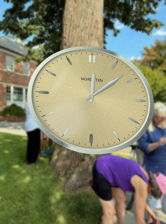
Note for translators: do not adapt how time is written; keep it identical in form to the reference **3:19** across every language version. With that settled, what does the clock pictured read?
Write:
**12:08**
